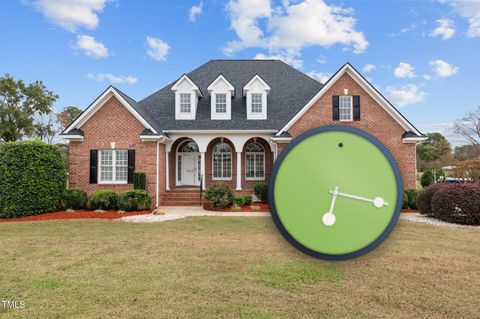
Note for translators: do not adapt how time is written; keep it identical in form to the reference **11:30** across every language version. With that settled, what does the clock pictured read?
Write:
**6:16**
